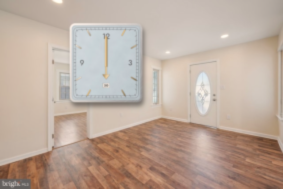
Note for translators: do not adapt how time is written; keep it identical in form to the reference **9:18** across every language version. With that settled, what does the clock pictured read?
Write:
**6:00**
